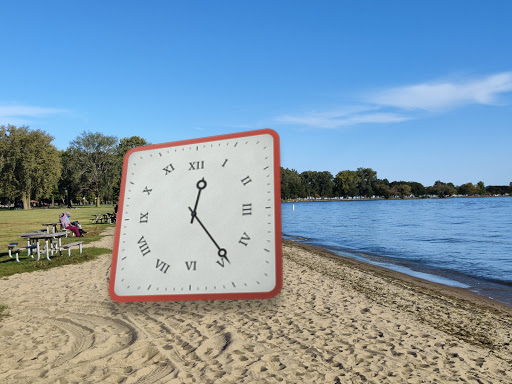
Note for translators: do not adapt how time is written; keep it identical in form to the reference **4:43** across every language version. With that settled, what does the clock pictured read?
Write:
**12:24**
